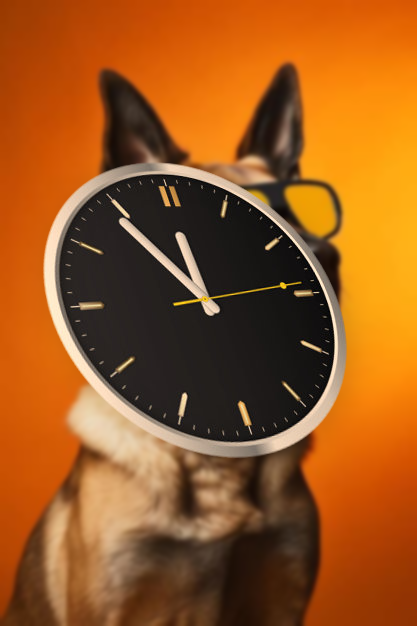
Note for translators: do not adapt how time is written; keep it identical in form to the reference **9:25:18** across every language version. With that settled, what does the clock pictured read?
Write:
**11:54:14**
